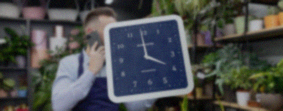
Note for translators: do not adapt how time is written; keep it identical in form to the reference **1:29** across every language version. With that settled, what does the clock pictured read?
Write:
**3:59**
